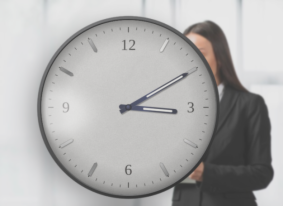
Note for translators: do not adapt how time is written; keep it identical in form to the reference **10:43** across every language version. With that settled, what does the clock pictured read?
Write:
**3:10**
